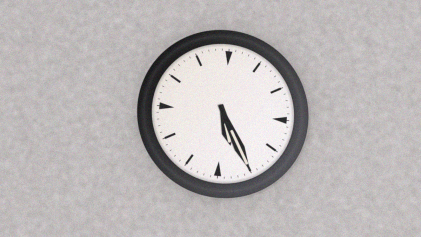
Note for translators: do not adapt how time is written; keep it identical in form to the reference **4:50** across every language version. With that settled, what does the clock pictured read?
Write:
**5:25**
